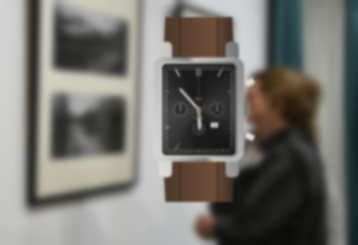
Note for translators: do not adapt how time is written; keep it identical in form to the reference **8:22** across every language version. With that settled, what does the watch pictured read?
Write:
**5:53**
